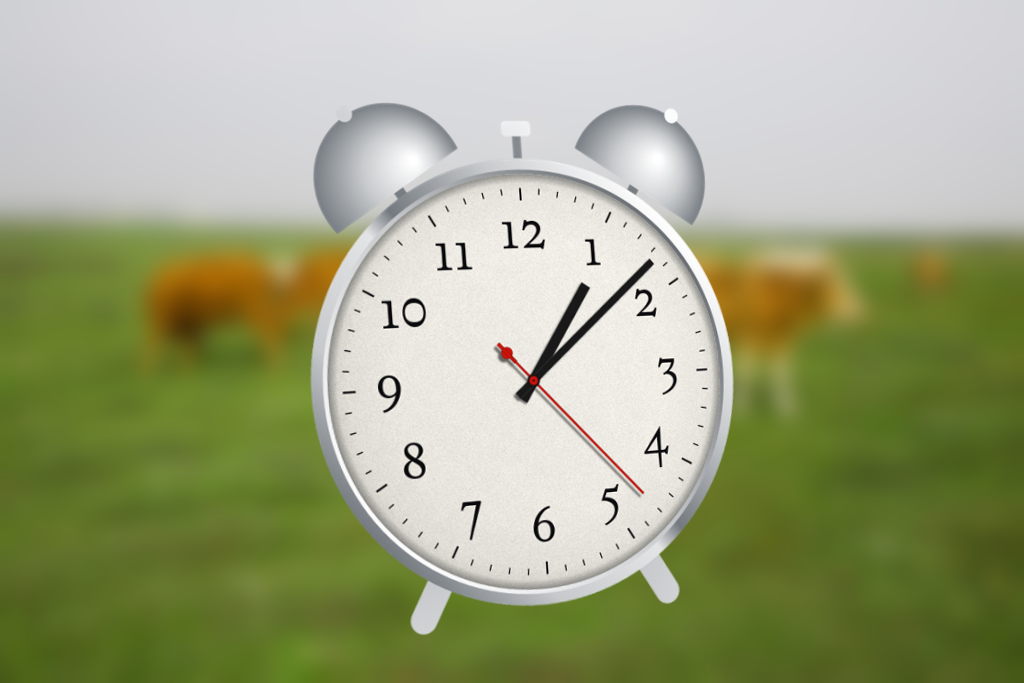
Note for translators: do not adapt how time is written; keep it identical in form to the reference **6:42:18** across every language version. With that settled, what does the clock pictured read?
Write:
**1:08:23**
